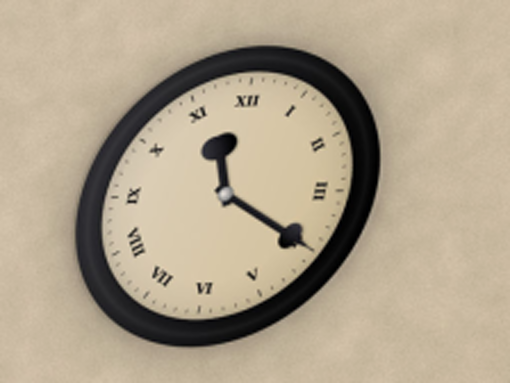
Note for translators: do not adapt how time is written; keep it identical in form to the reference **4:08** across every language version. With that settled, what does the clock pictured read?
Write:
**11:20**
